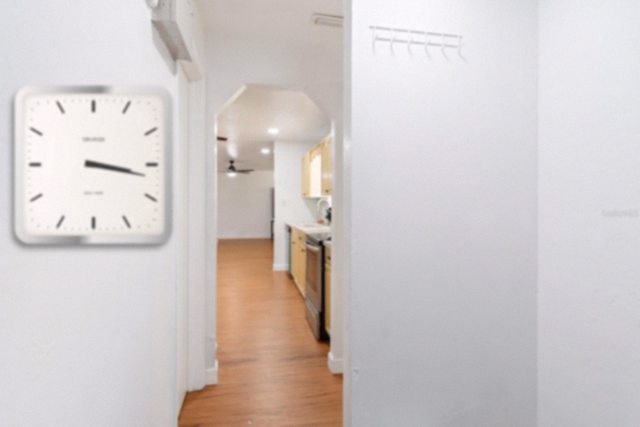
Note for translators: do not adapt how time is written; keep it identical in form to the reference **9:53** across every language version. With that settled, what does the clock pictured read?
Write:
**3:17**
